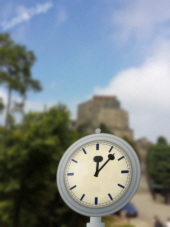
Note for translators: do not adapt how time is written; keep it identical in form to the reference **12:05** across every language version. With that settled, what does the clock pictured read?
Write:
**12:07**
